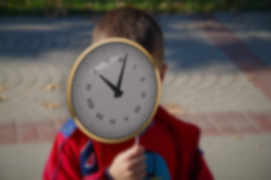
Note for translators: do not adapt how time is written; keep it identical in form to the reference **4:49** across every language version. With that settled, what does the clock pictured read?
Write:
**10:01**
